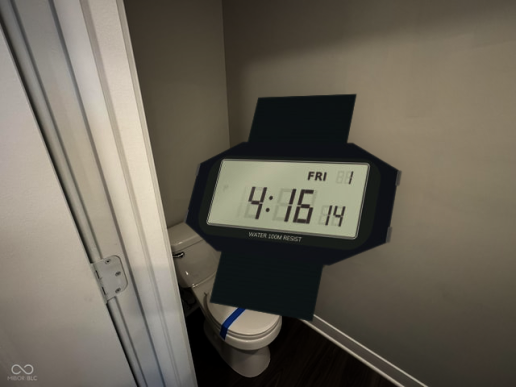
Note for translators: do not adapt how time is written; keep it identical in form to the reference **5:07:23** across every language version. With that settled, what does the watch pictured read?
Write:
**4:16:14**
